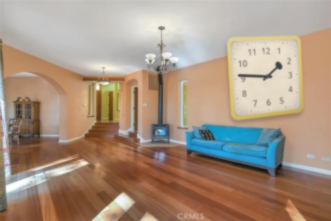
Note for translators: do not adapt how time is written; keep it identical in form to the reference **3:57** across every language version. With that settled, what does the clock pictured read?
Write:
**1:46**
